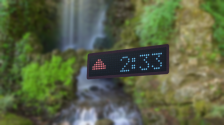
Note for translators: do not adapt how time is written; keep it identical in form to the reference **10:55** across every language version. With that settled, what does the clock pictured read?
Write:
**2:33**
